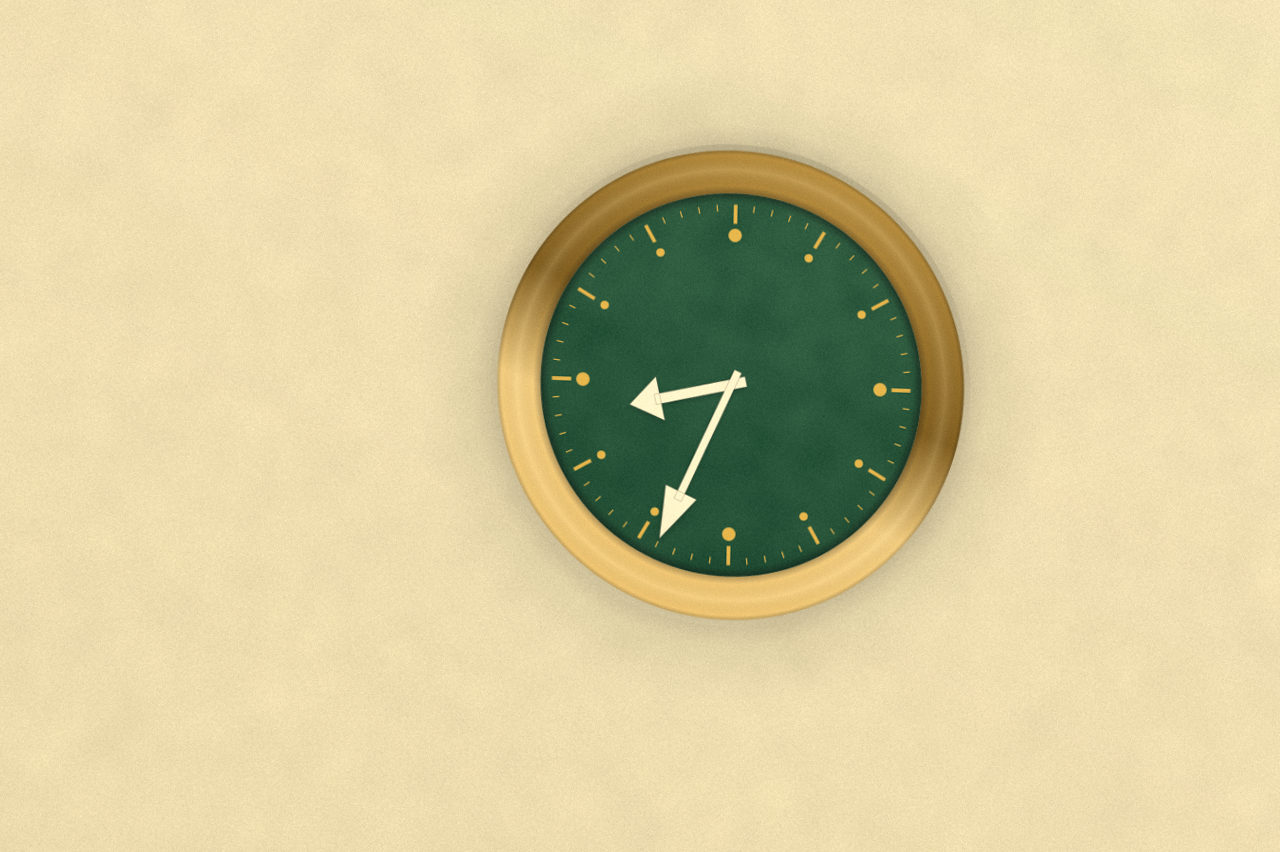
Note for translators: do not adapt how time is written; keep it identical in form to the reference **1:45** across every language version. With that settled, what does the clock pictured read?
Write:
**8:34**
